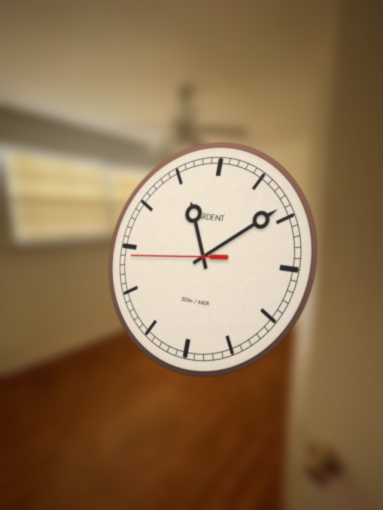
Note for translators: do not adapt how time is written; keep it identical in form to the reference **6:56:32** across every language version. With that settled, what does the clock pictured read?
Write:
**11:08:44**
